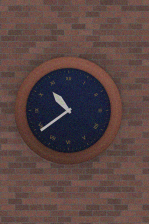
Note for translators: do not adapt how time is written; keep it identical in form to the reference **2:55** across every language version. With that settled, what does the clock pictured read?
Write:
**10:39**
